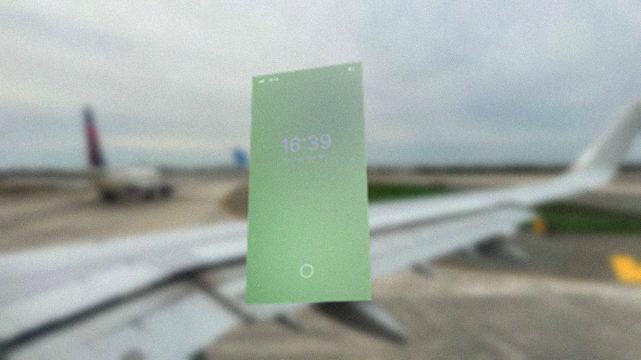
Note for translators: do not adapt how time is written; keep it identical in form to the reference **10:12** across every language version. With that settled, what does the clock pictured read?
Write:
**16:39**
